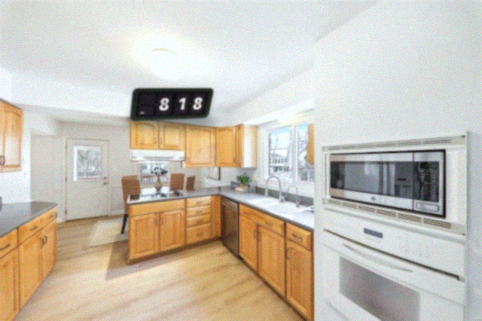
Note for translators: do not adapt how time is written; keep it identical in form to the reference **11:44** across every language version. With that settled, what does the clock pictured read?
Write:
**8:18**
